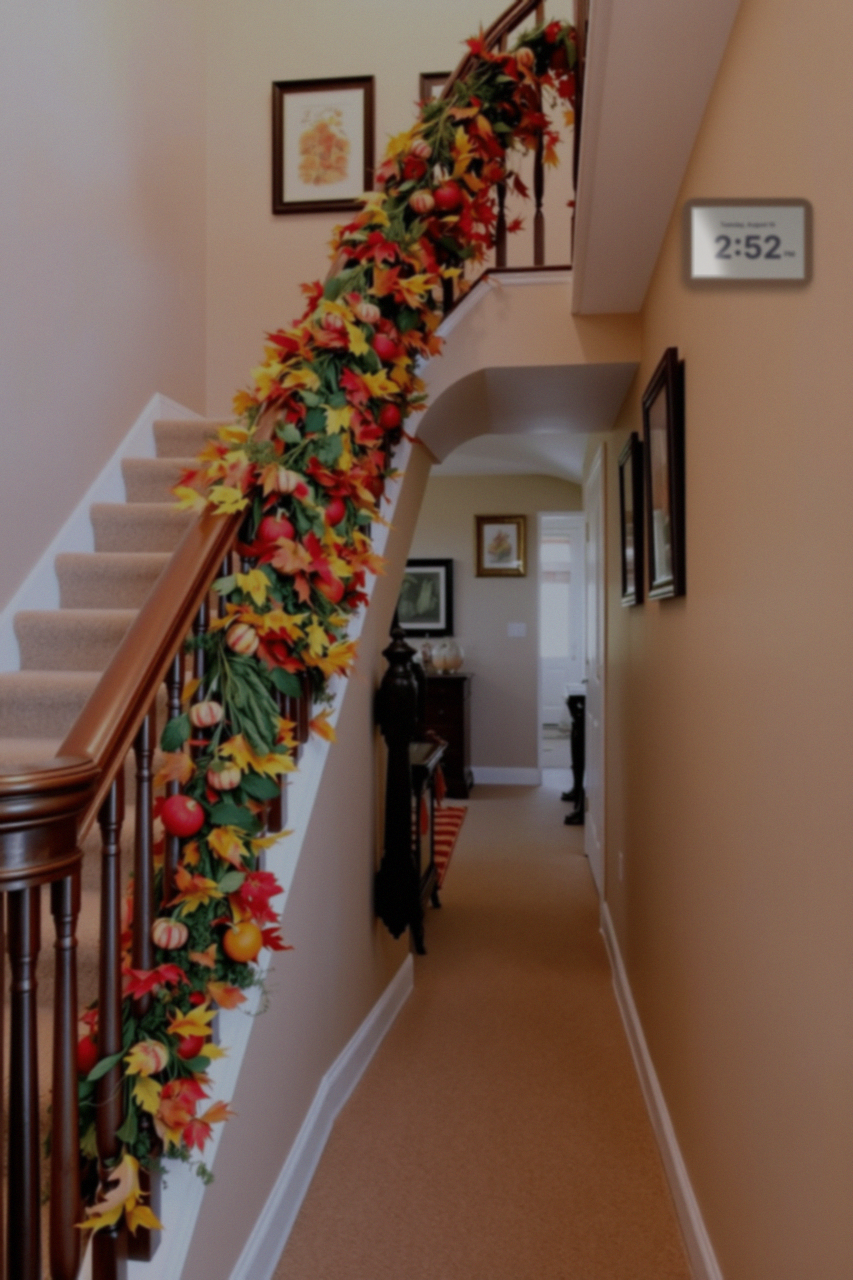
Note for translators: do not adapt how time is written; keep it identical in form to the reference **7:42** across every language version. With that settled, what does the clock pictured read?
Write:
**2:52**
